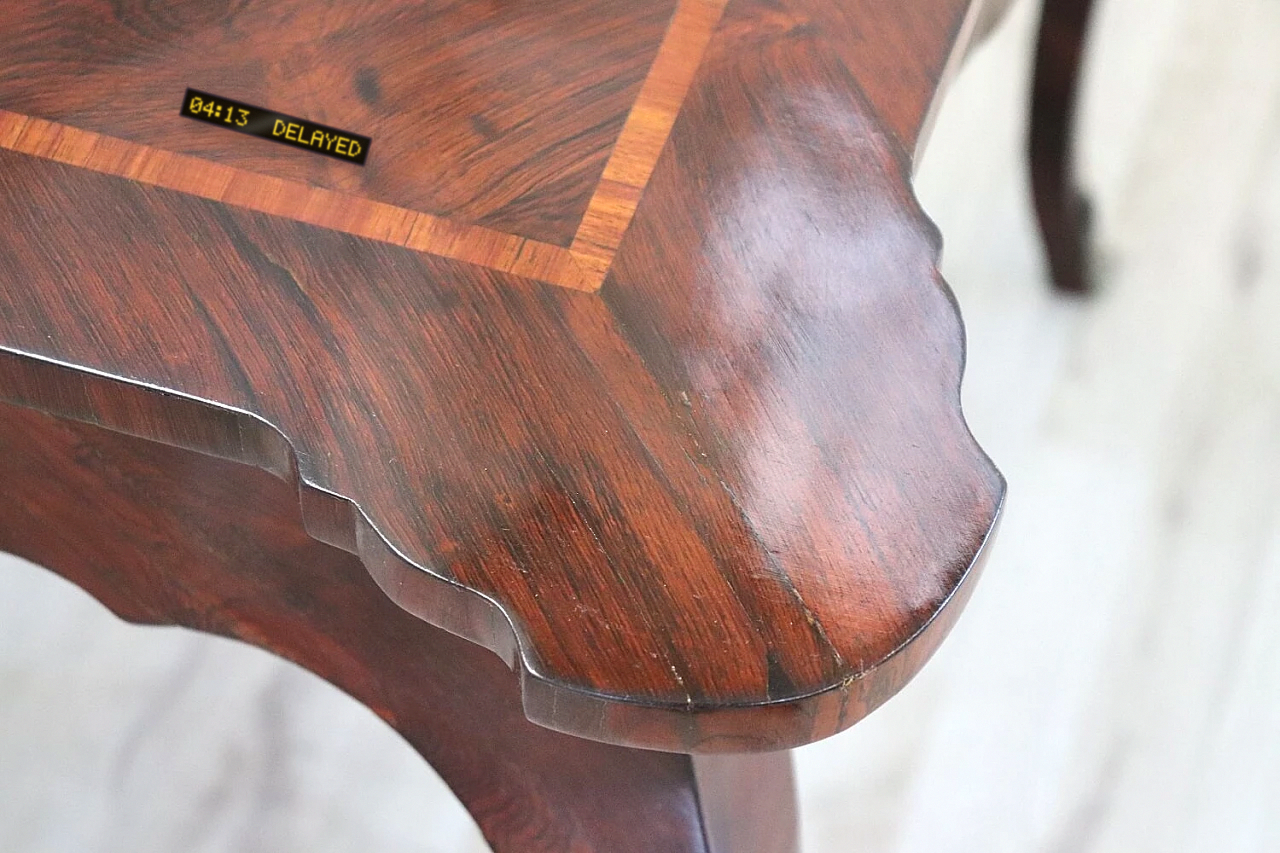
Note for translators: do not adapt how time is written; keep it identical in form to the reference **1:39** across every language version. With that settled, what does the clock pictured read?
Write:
**4:13**
